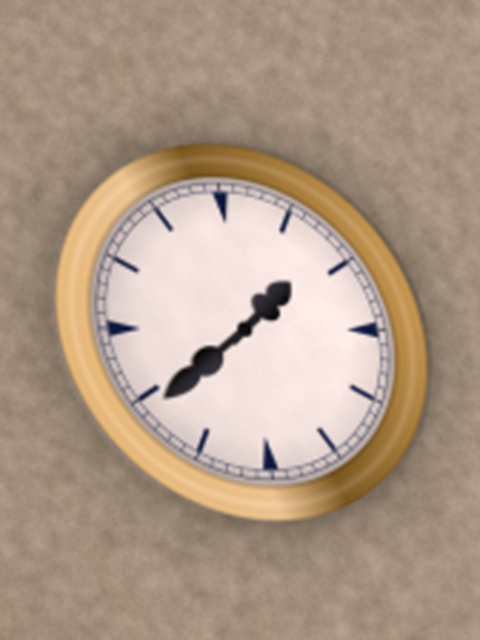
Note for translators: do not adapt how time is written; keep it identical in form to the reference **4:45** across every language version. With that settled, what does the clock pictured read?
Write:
**1:39**
